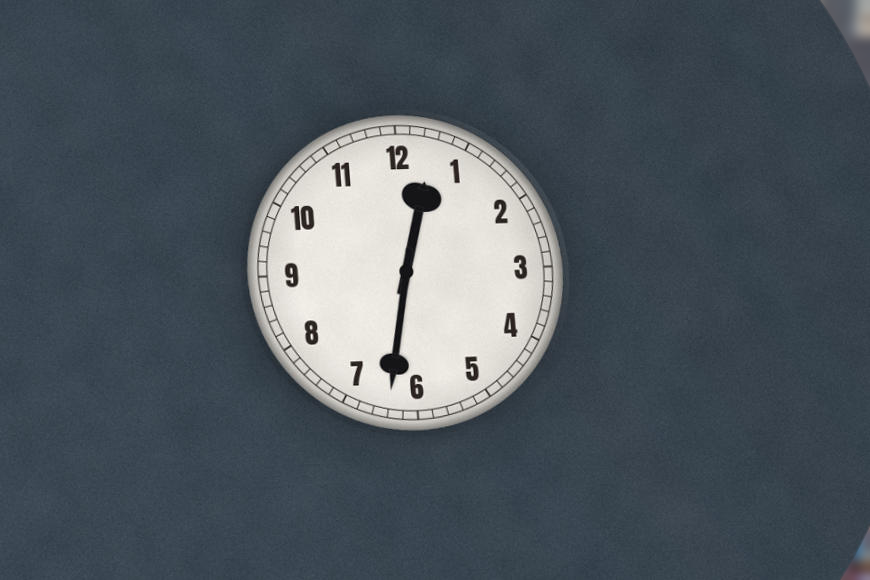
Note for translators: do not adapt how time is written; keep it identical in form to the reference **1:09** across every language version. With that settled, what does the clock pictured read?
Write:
**12:32**
